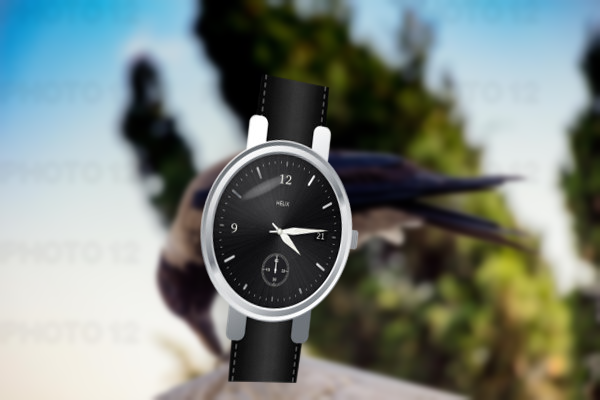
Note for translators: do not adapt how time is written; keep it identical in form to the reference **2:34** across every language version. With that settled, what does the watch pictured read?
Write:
**4:14**
